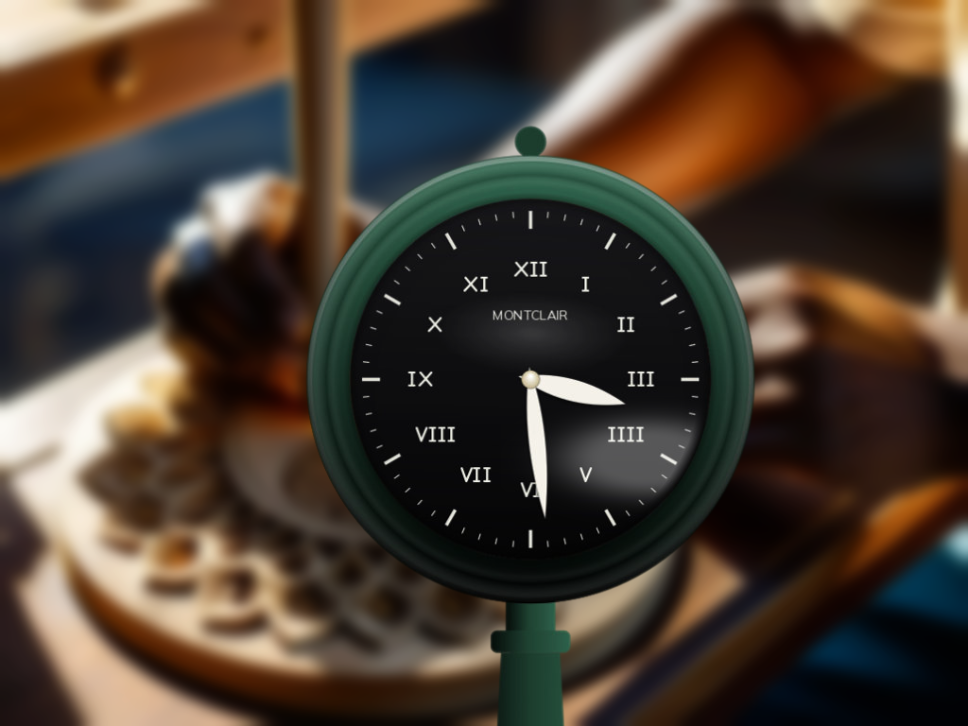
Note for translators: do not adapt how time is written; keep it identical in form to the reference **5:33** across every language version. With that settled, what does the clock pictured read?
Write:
**3:29**
